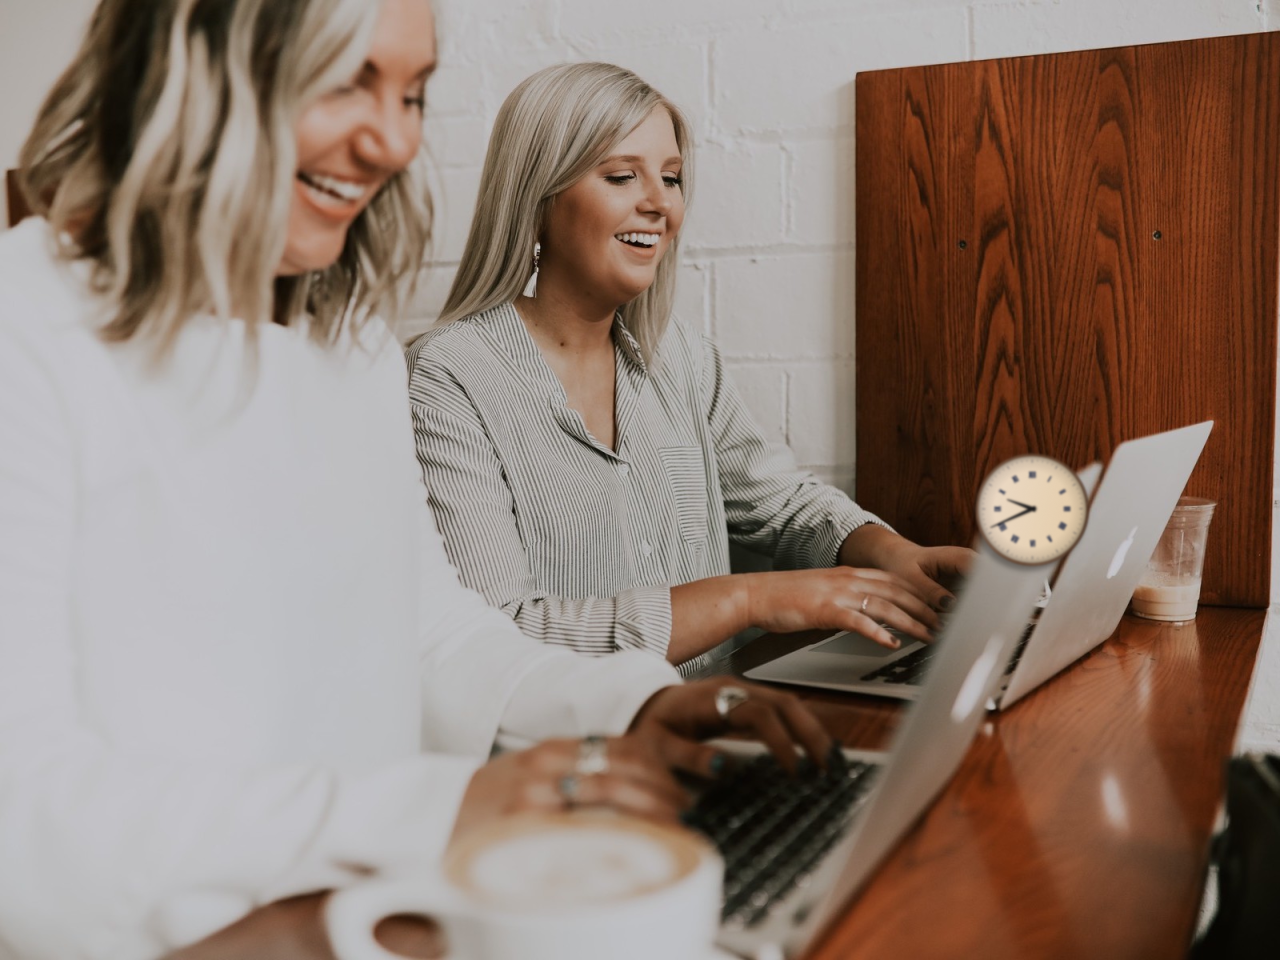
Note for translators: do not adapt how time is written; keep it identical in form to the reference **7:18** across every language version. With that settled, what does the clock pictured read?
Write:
**9:41**
